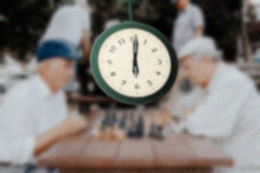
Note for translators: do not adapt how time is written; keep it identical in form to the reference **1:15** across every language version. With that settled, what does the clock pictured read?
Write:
**6:01**
